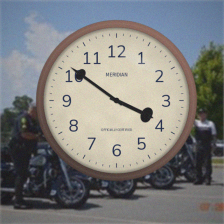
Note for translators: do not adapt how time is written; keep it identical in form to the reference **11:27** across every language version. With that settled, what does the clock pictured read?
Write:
**3:51**
